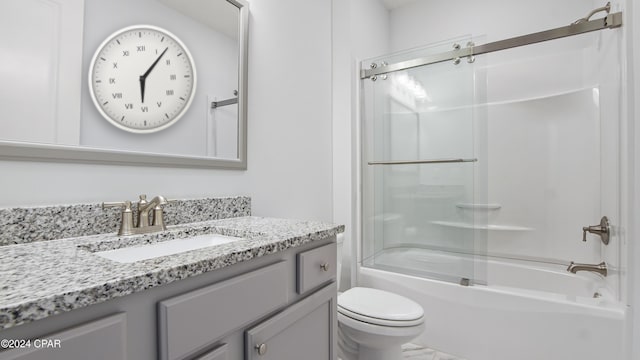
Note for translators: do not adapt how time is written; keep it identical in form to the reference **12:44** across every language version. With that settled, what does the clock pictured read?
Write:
**6:07**
